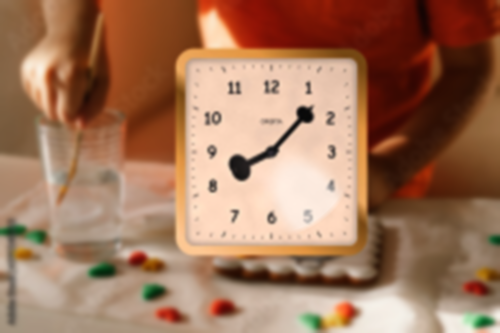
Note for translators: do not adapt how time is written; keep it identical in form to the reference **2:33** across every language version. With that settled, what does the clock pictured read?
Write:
**8:07**
